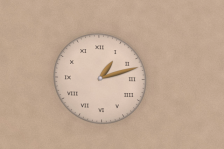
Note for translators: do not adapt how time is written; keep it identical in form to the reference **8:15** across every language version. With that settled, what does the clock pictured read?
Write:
**1:12**
